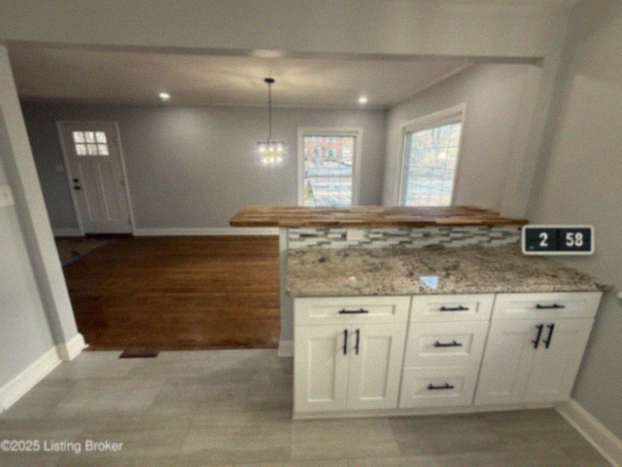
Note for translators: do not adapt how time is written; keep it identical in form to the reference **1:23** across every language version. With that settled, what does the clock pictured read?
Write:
**2:58**
